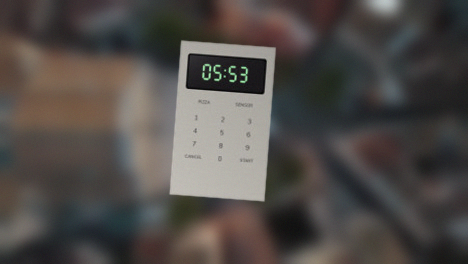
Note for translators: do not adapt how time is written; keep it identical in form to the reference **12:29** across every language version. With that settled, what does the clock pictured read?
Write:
**5:53**
